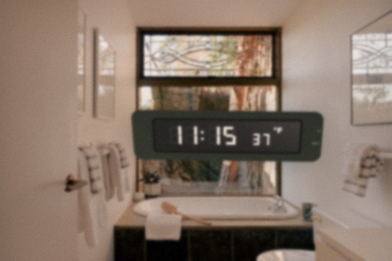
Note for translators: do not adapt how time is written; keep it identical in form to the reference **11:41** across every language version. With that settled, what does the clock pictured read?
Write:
**11:15**
